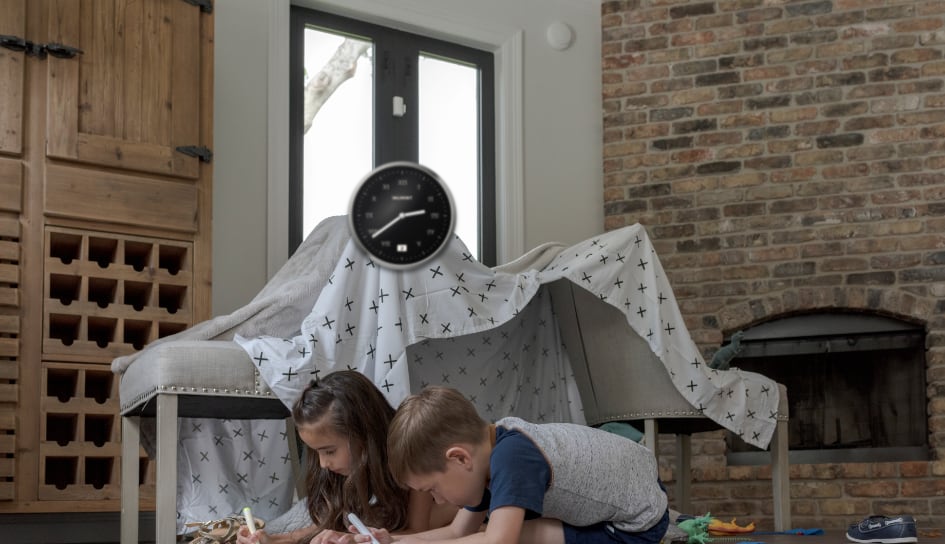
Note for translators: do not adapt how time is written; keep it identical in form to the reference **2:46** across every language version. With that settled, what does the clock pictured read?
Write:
**2:39**
